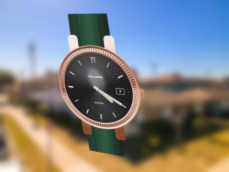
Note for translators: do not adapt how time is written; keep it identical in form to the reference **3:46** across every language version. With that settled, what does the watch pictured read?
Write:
**4:20**
